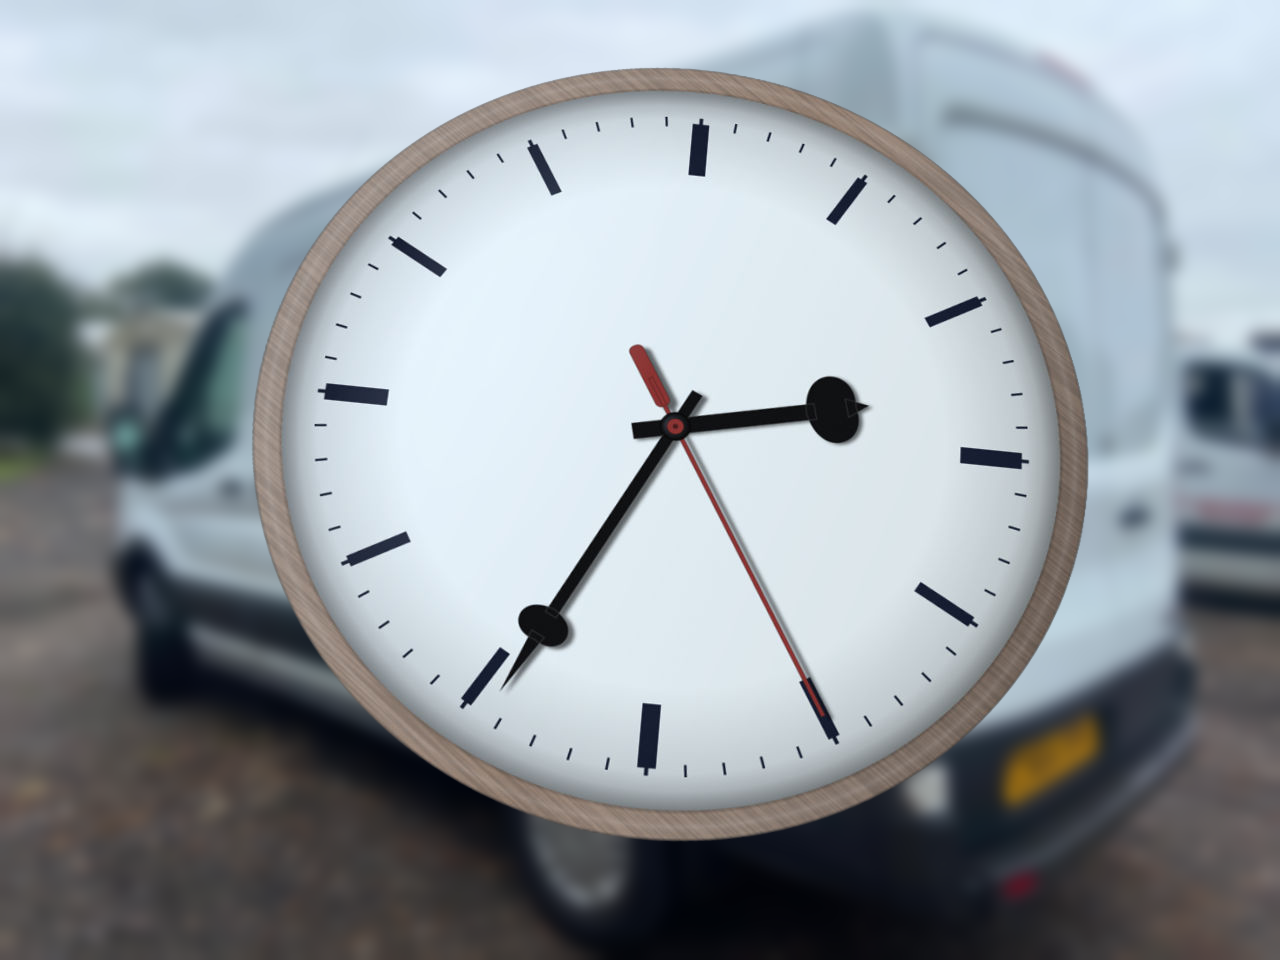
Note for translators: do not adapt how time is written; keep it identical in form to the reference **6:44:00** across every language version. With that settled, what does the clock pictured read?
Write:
**2:34:25**
